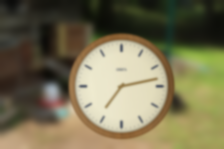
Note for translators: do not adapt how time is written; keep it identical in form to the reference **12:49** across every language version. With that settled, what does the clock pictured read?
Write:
**7:13**
